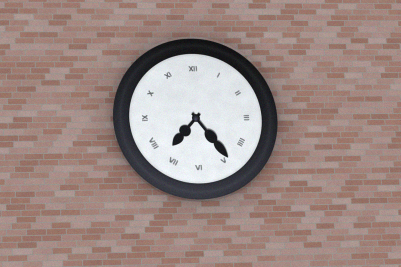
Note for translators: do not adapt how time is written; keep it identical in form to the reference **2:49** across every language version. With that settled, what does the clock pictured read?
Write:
**7:24**
